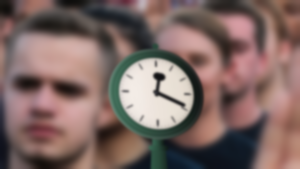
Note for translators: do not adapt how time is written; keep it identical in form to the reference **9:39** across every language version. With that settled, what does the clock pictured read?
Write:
**12:19**
